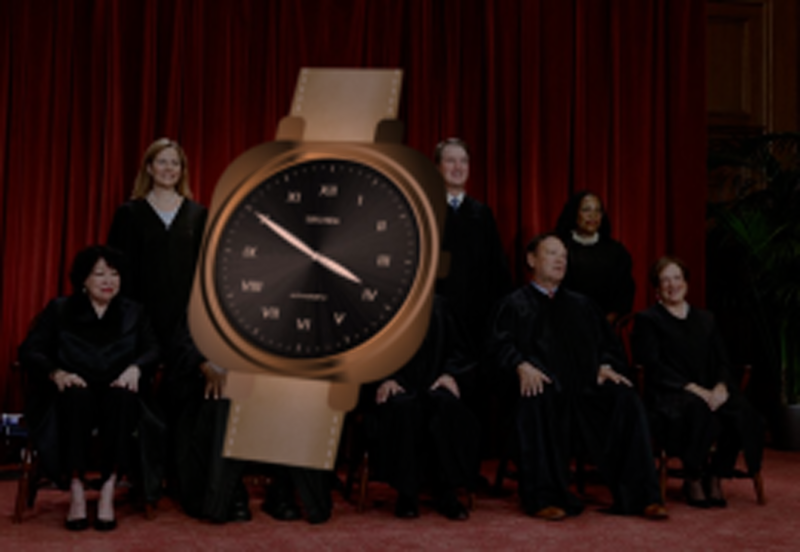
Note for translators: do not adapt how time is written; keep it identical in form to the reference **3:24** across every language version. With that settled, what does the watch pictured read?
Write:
**3:50**
